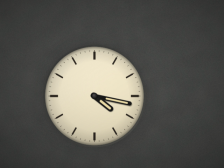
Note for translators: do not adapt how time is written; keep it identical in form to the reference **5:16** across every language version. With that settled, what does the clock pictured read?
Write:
**4:17**
